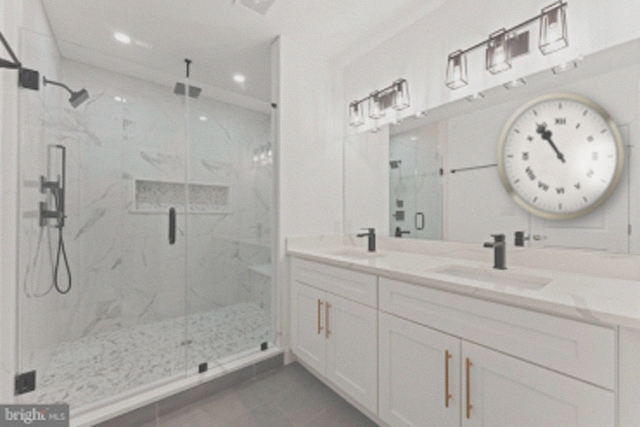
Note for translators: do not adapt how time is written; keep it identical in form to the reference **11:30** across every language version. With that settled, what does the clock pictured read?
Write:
**10:54**
